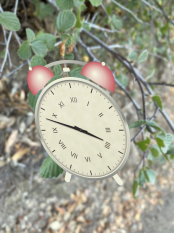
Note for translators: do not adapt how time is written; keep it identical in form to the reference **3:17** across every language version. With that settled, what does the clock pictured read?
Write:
**3:48**
